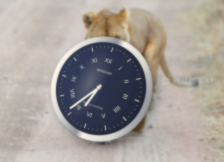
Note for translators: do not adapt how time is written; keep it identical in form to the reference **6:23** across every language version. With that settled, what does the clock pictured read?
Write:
**6:36**
